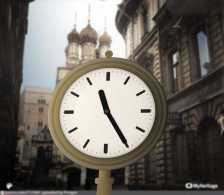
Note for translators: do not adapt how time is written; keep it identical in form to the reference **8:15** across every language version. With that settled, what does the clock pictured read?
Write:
**11:25**
